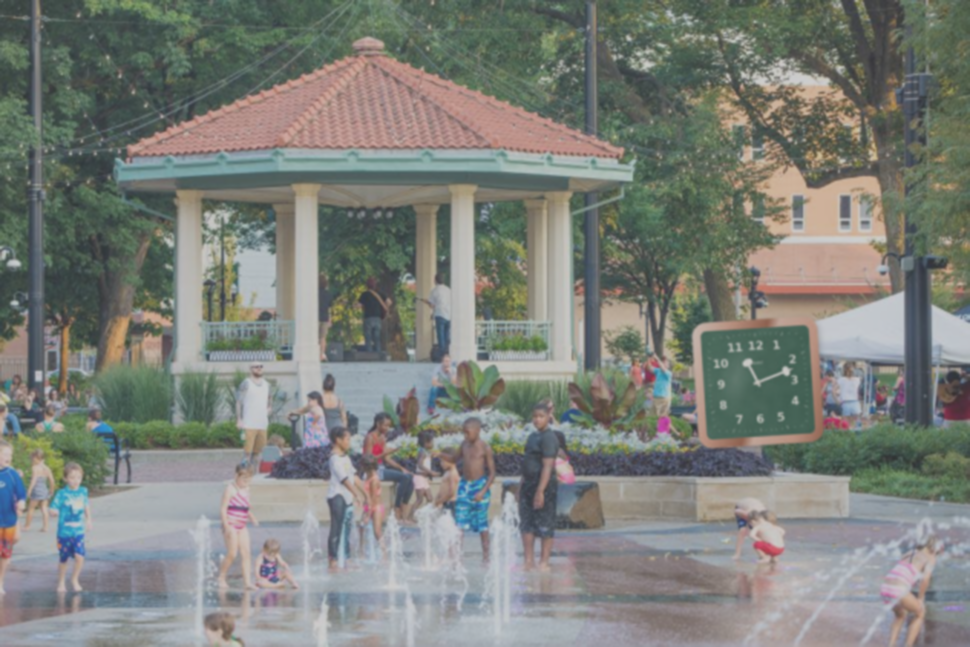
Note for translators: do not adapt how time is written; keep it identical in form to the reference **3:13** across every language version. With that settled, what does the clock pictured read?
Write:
**11:12**
